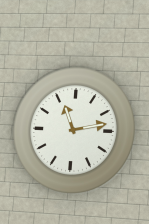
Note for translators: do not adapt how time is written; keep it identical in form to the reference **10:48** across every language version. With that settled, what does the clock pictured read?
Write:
**11:13**
